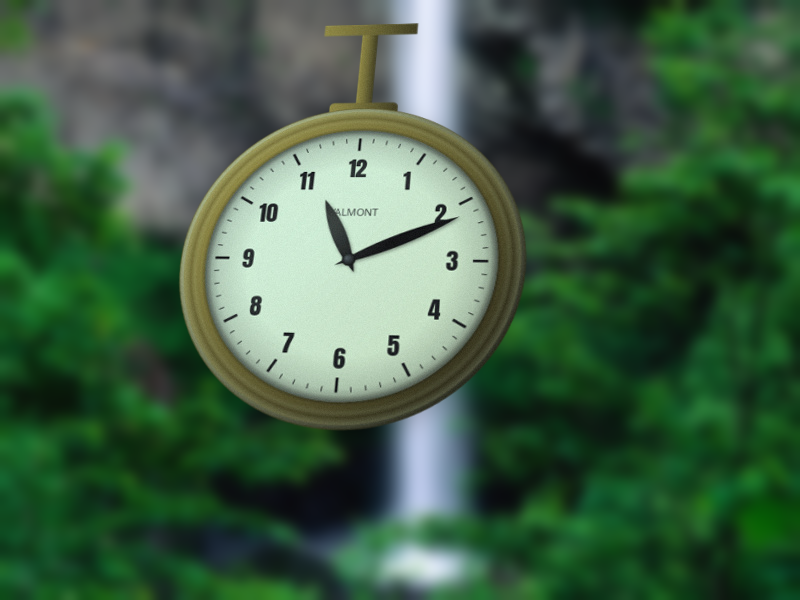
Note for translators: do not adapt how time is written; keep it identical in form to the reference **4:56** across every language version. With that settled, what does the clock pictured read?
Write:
**11:11**
